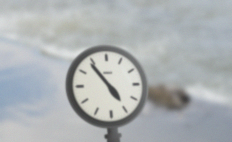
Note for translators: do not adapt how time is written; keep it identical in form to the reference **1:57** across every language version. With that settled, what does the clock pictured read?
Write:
**4:54**
